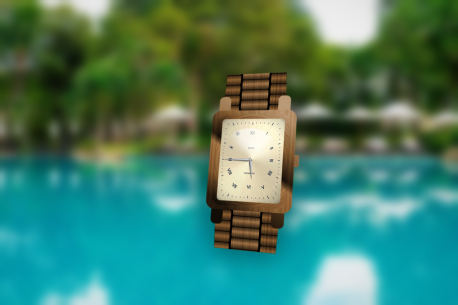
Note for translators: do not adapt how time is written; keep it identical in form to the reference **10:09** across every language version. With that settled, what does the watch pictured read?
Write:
**5:45**
